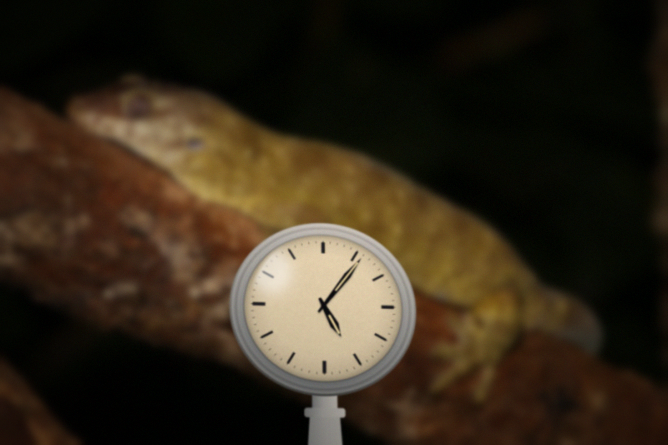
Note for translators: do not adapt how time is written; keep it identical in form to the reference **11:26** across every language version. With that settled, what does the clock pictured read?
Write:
**5:06**
